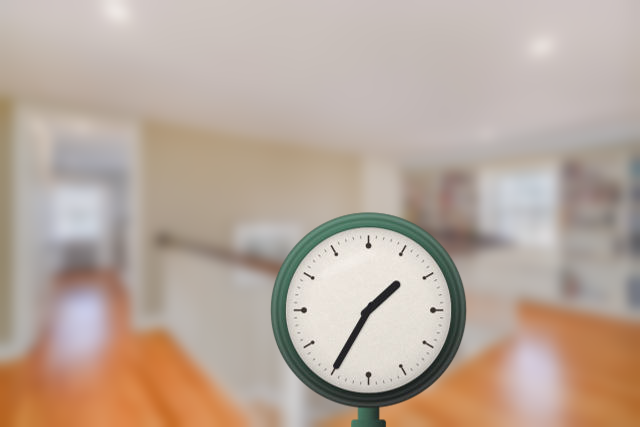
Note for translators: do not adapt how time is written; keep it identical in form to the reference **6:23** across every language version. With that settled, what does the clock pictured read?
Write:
**1:35**
